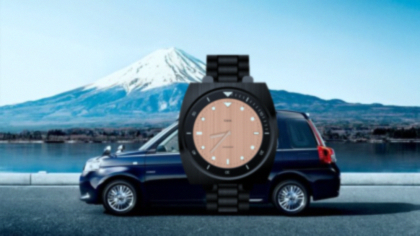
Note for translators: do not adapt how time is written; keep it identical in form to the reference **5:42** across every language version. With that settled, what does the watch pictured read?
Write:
**8:37**
